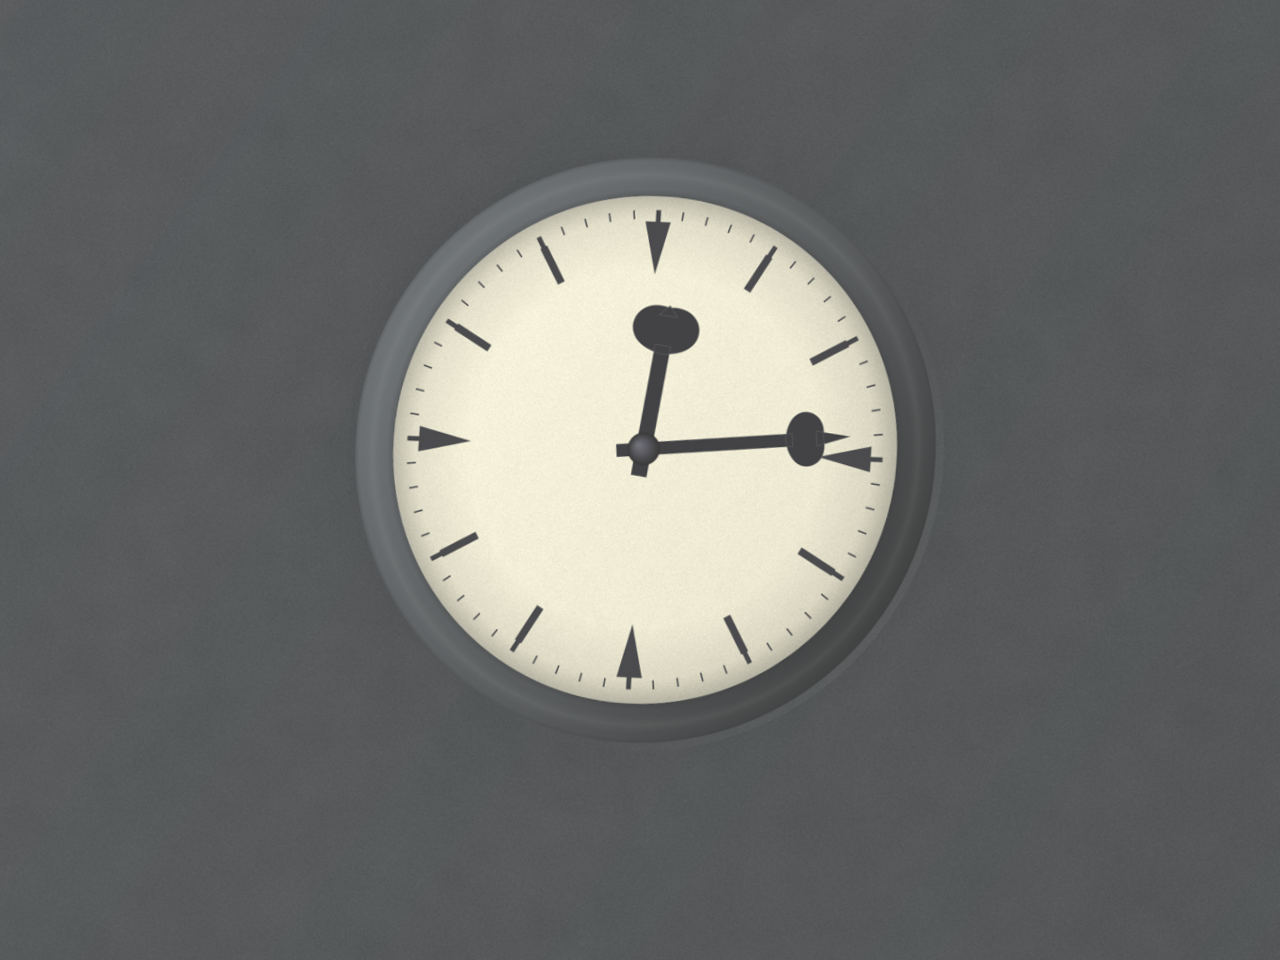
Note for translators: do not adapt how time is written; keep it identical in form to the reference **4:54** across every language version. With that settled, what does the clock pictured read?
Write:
**12:14**
